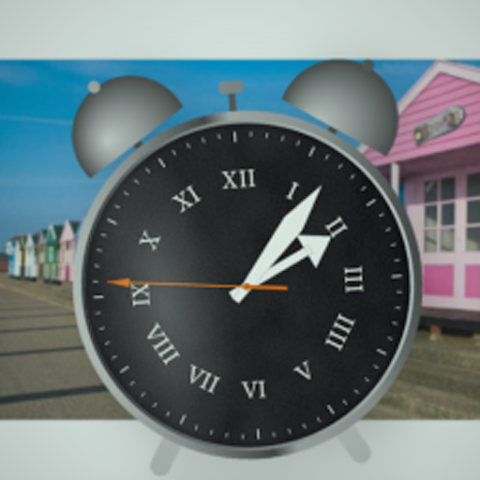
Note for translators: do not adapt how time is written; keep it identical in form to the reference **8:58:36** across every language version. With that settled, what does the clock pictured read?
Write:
**2:06:46**
